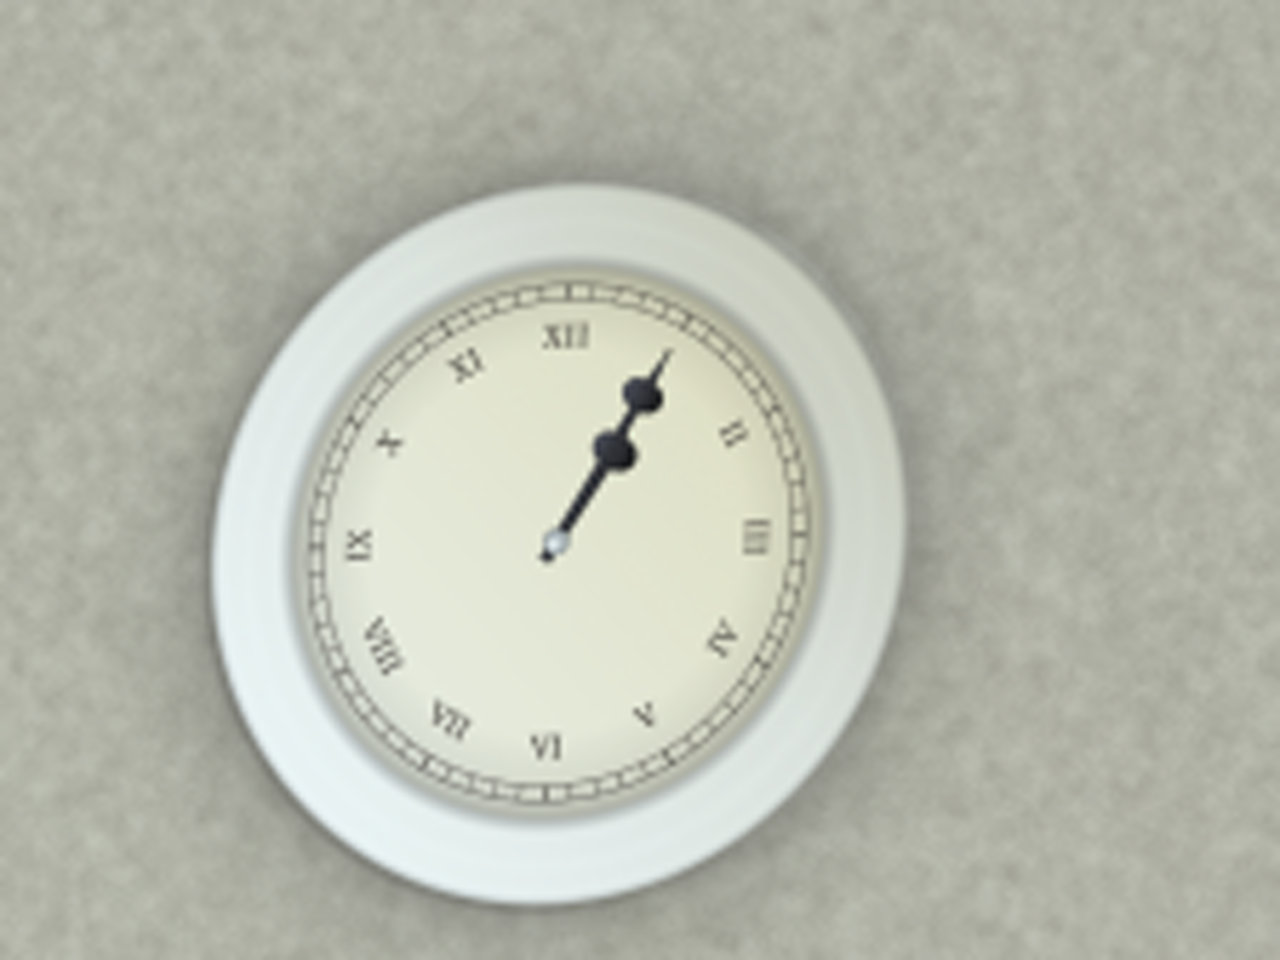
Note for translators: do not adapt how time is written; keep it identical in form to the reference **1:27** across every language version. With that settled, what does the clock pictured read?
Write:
**1:05**
